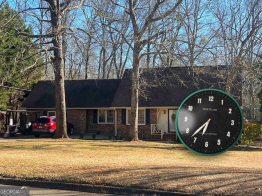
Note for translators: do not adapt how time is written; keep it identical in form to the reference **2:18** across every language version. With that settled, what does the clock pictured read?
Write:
**6:37**
